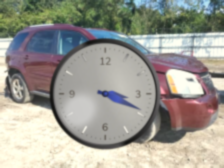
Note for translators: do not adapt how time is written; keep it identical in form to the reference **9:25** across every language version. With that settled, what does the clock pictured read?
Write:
**3:19**
